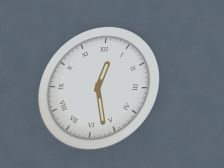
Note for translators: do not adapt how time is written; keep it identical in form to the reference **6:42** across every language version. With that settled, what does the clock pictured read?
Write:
**12:27**
